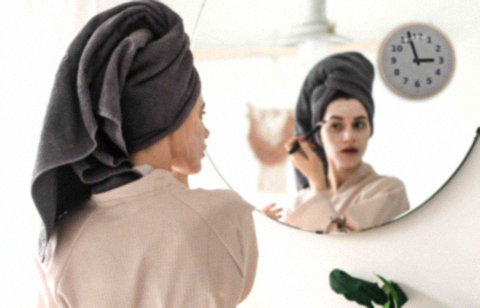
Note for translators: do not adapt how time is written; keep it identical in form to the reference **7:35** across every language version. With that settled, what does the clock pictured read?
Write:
**2:57**
